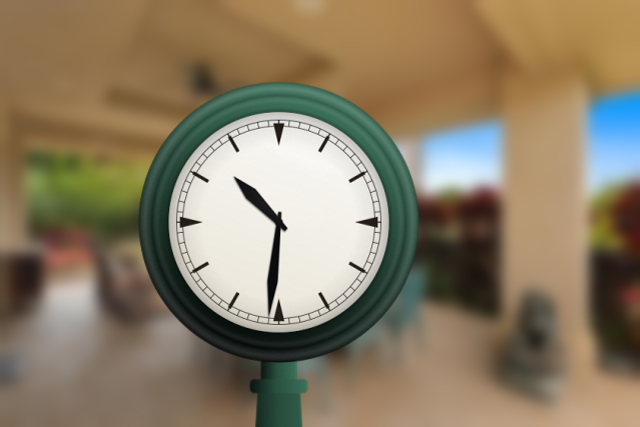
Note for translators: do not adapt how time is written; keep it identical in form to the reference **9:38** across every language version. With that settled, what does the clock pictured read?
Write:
**10:31**
